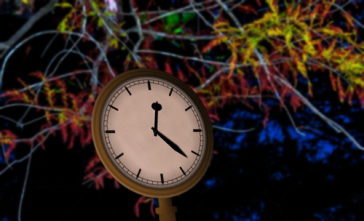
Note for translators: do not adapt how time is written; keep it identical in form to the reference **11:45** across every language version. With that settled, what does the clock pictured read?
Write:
**12:22**
